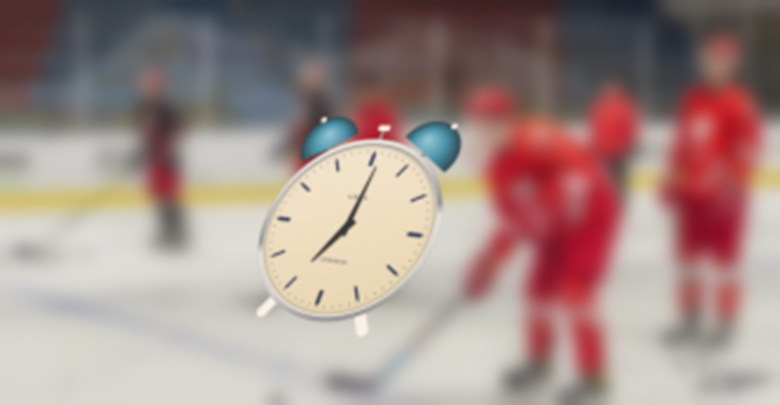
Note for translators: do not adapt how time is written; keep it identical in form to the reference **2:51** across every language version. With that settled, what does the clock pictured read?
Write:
**7:01**
